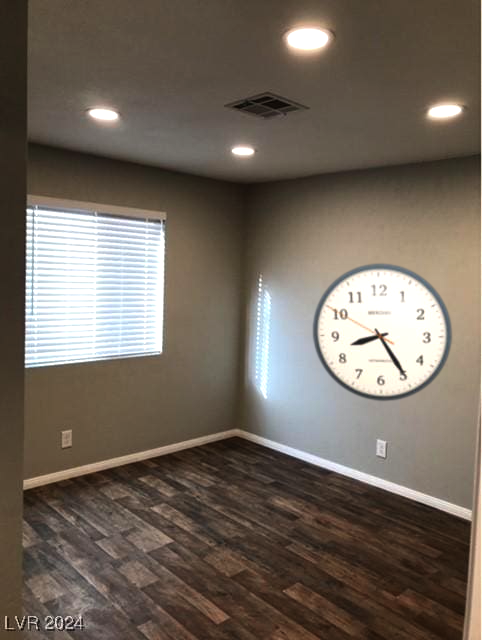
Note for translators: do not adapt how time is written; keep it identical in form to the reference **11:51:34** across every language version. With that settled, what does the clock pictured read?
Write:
**8:24:50**
